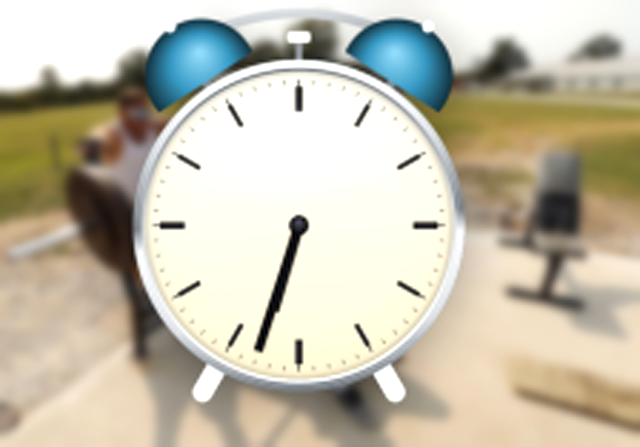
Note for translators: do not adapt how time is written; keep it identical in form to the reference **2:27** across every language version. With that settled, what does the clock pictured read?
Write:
**6:33**
